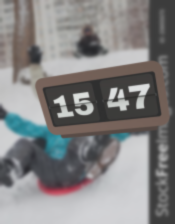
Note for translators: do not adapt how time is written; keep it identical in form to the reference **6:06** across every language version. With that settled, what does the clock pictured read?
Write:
**15:47**
